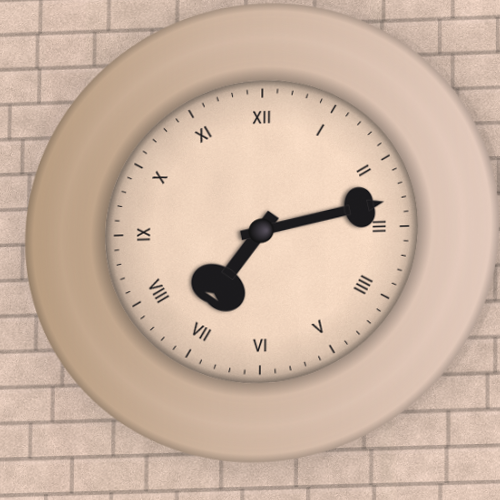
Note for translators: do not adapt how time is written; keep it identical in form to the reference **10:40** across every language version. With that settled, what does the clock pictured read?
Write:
**7:13**
